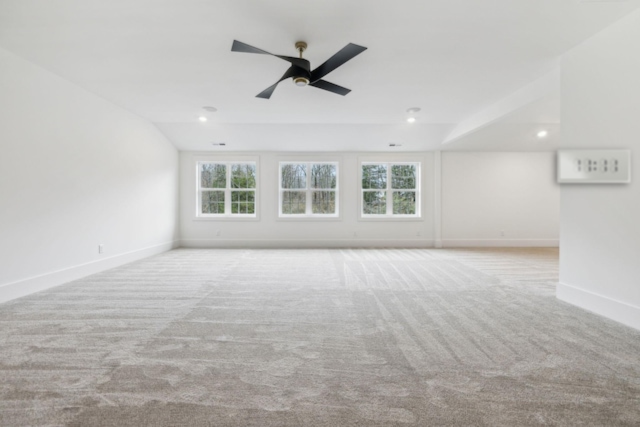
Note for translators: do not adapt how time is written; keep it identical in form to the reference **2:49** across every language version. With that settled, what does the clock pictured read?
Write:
**11:11**
